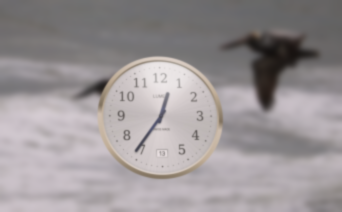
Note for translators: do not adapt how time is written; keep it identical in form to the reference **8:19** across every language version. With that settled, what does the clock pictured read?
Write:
**12:36**
